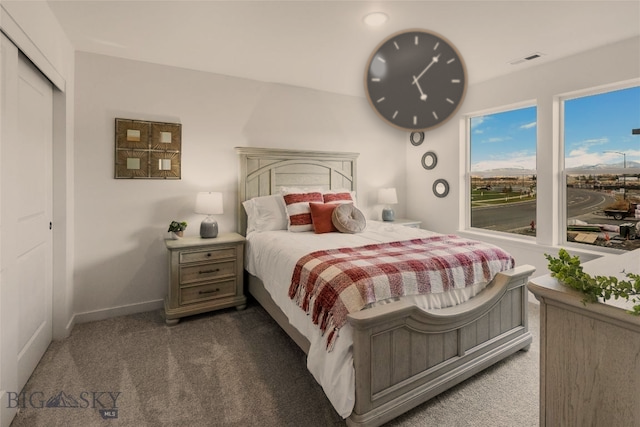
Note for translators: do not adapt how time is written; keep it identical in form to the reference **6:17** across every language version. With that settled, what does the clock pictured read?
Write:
**5:07**
